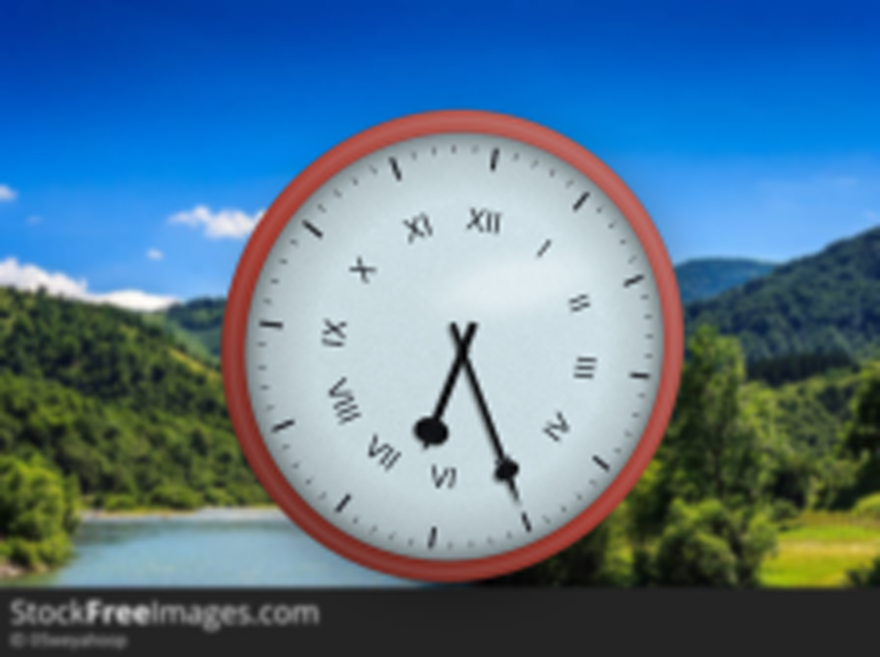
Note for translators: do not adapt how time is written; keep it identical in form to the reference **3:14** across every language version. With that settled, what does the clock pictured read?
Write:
**6:25**
